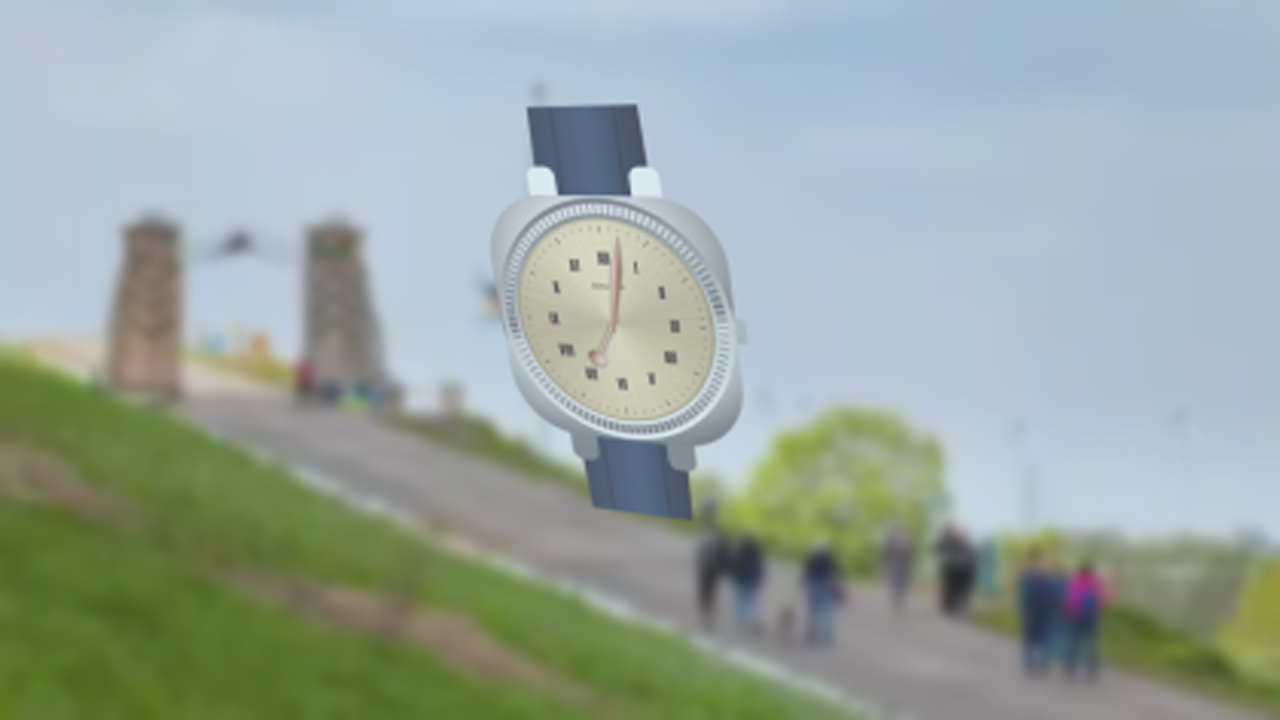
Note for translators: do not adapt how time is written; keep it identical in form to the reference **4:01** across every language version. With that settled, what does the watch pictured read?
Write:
**7:02**
